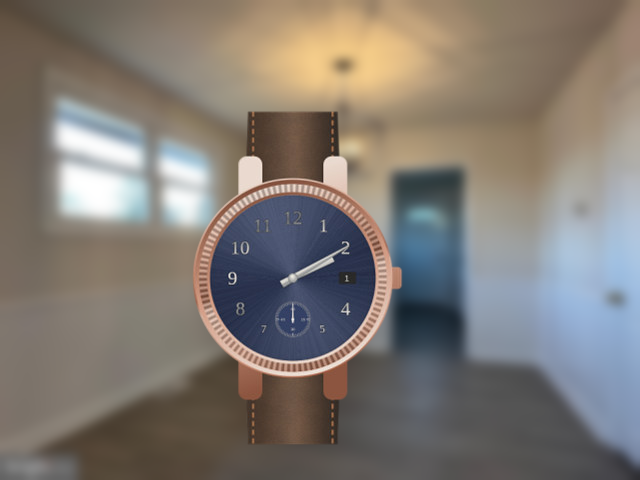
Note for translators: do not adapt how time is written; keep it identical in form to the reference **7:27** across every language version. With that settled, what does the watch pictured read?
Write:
**2:10**
